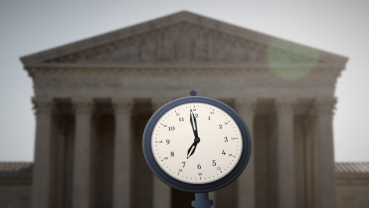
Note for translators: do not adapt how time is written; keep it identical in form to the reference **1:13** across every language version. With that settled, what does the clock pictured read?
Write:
**6:59**
